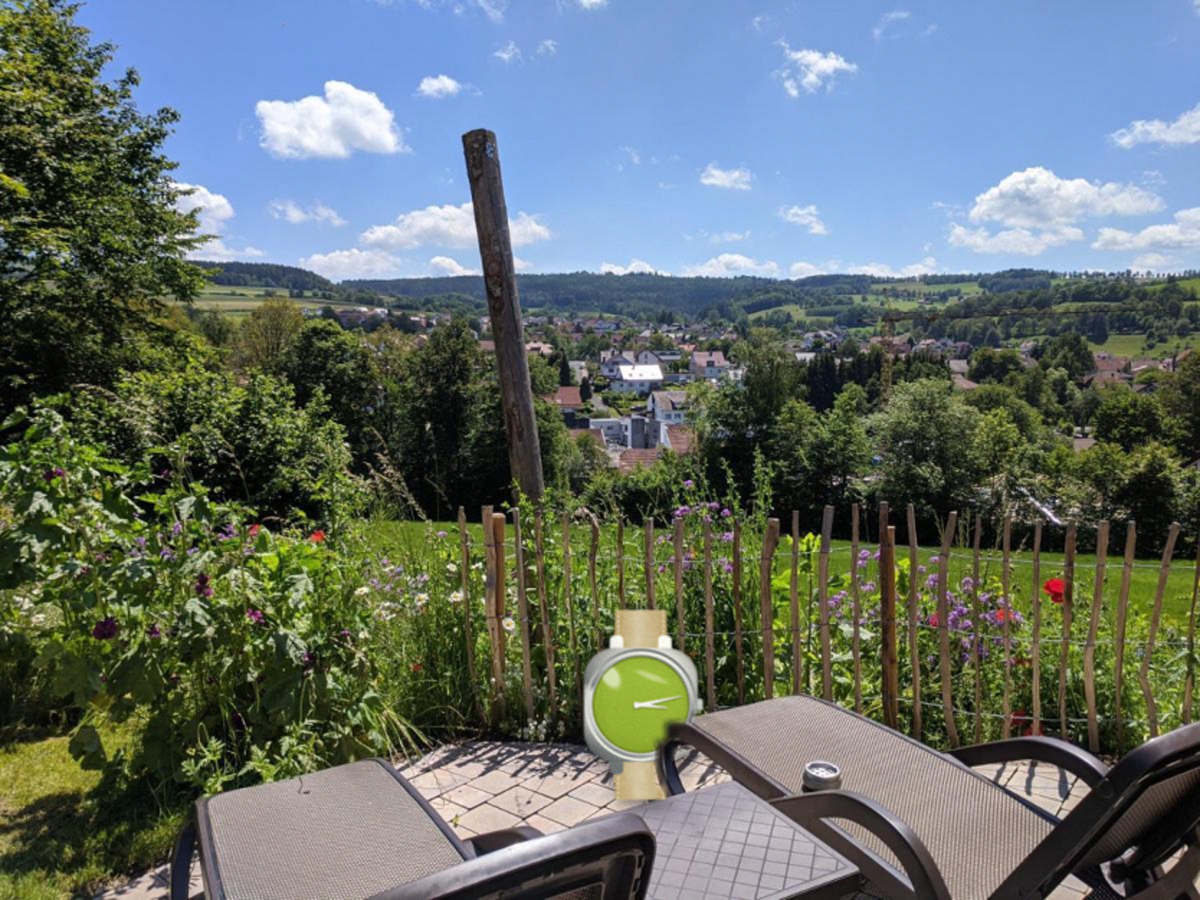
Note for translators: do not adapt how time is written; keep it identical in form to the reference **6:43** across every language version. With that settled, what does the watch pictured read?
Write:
**3:13**
